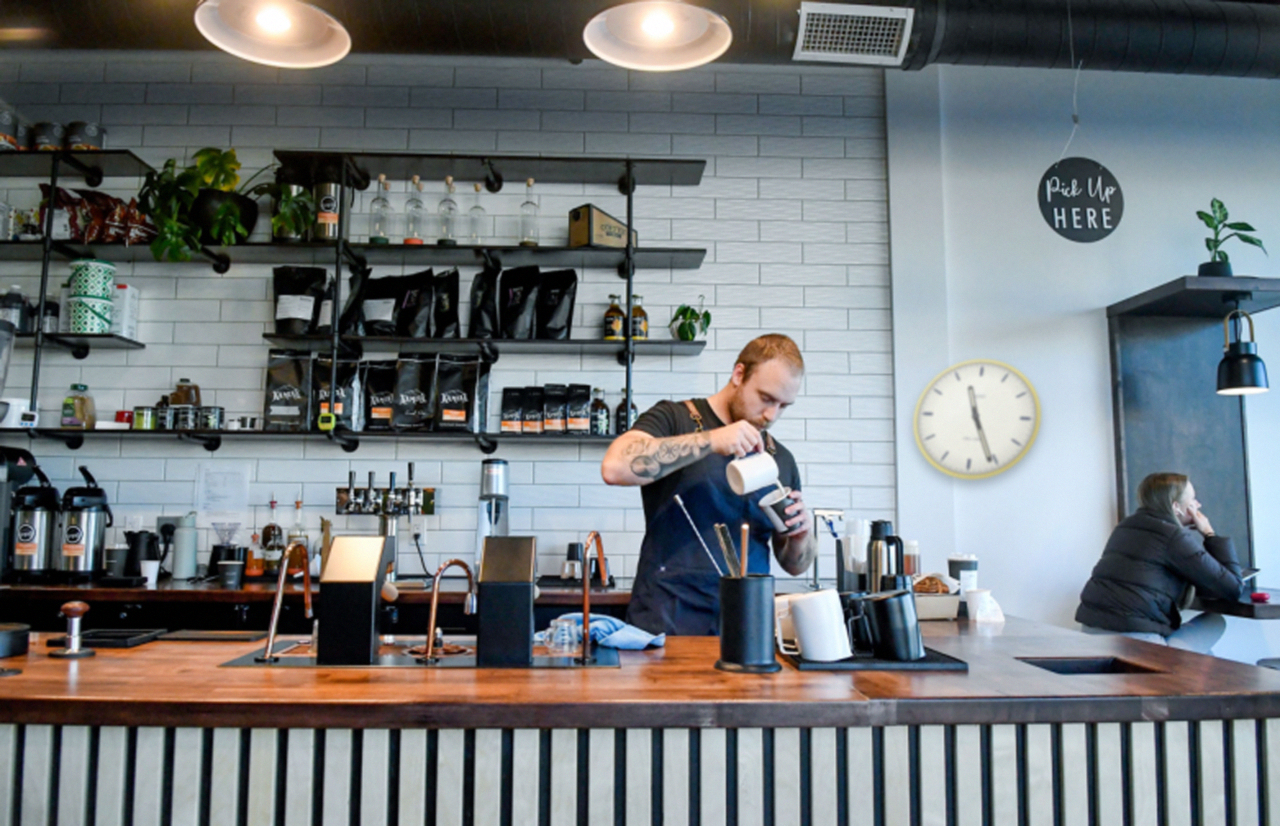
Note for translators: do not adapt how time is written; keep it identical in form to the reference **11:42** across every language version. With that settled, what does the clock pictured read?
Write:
**11:26**
